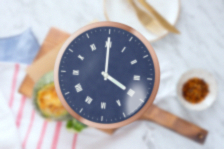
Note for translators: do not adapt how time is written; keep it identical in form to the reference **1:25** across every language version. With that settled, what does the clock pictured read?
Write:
**4:00**
